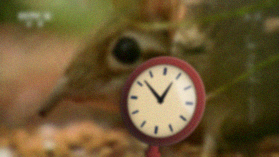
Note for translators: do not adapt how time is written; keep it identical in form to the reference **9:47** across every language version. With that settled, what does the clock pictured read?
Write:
**12:52**
